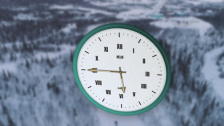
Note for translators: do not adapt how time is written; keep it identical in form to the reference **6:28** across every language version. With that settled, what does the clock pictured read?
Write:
**5:45**
